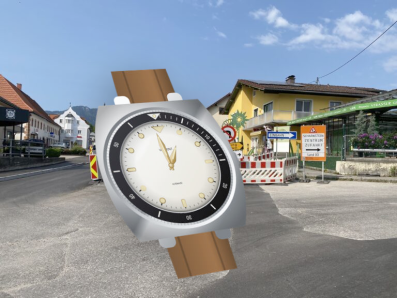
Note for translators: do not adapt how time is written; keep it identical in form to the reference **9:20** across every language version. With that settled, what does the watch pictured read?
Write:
**12:59**
